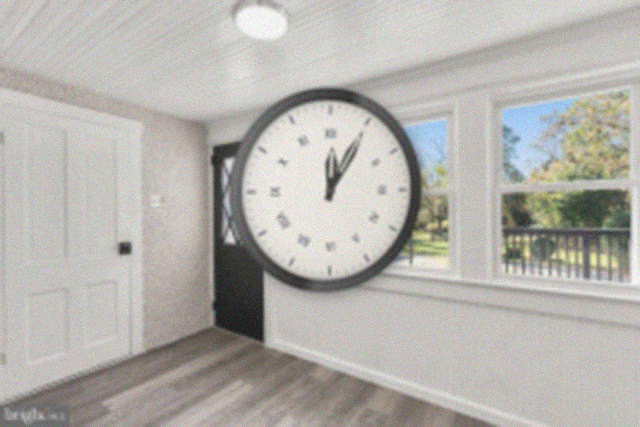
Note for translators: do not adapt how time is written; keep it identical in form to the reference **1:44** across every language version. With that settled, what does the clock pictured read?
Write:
**12:05**
